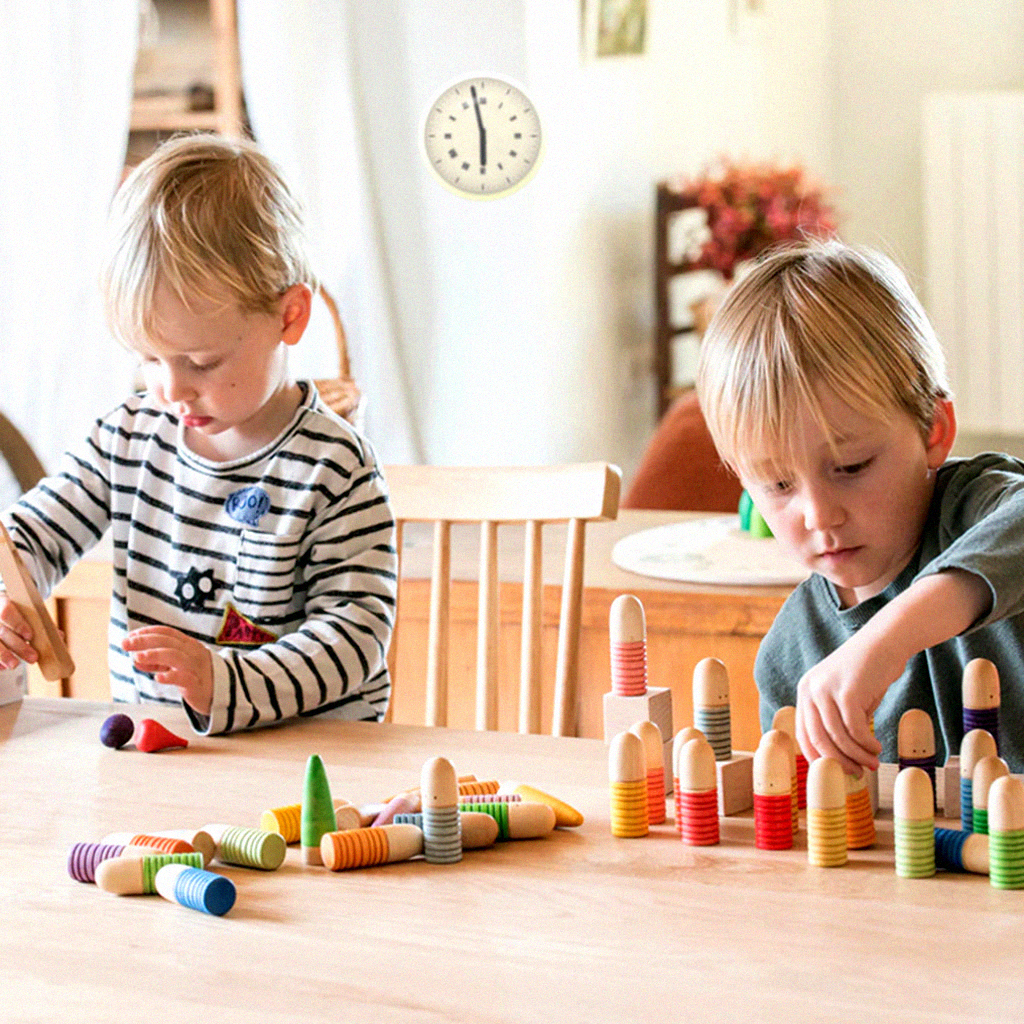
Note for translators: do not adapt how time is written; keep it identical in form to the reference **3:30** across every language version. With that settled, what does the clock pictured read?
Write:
**5:58**
